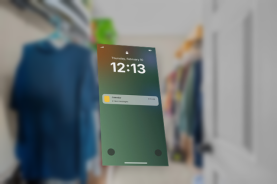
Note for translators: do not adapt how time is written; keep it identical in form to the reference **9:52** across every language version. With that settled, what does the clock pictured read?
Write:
**12:13**
